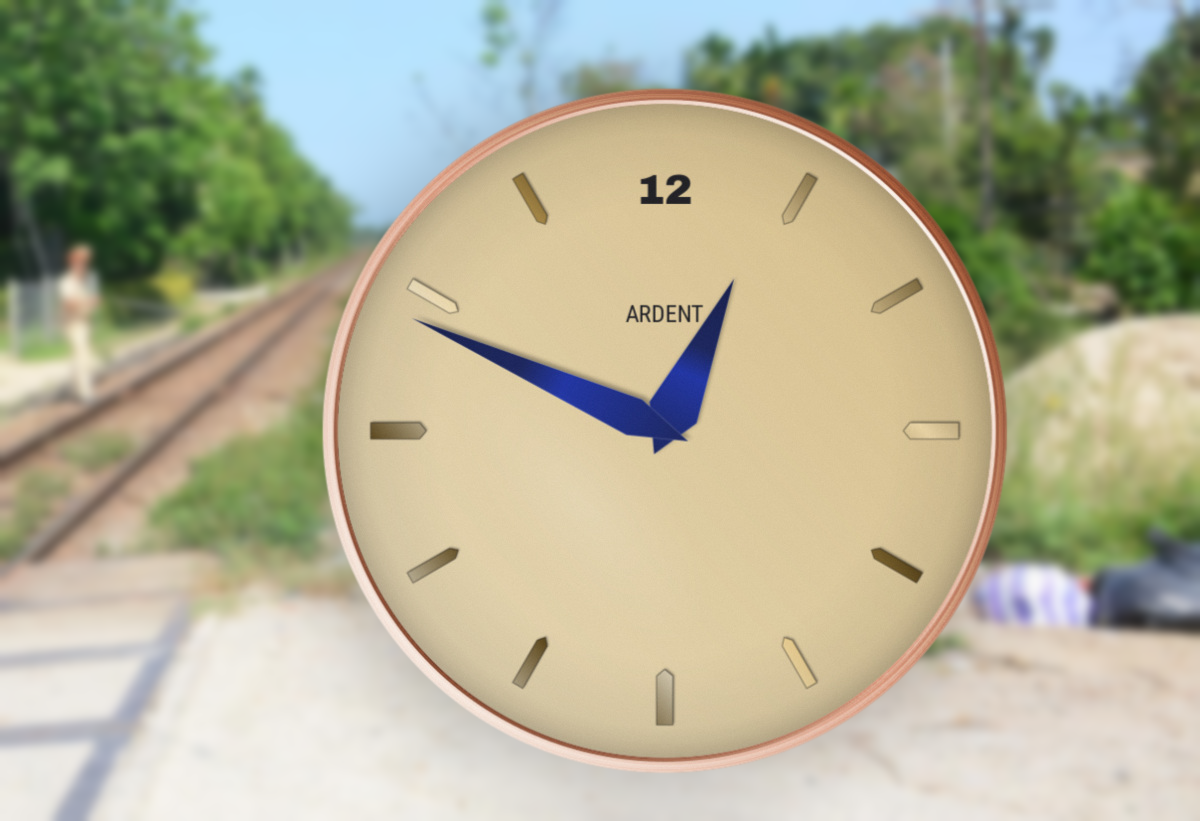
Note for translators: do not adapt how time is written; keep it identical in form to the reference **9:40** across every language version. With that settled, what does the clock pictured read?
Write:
**12:49**
